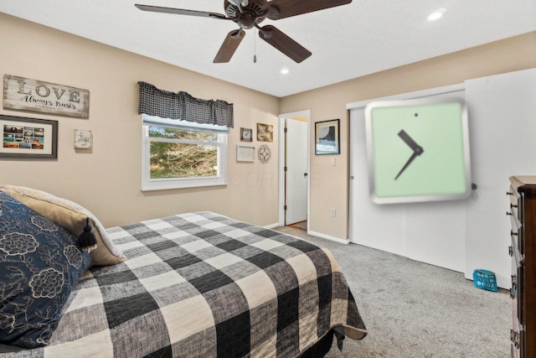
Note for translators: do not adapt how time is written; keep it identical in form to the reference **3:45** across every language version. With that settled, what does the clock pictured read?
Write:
**10:37**
